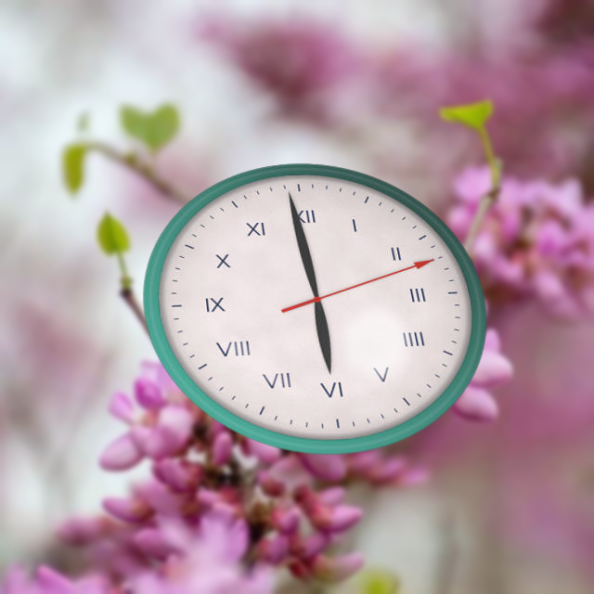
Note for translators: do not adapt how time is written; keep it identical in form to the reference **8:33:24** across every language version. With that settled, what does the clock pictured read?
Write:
**5:59:12**
